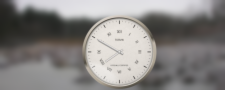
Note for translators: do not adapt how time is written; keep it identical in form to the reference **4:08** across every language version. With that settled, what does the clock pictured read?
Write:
**7:50**
